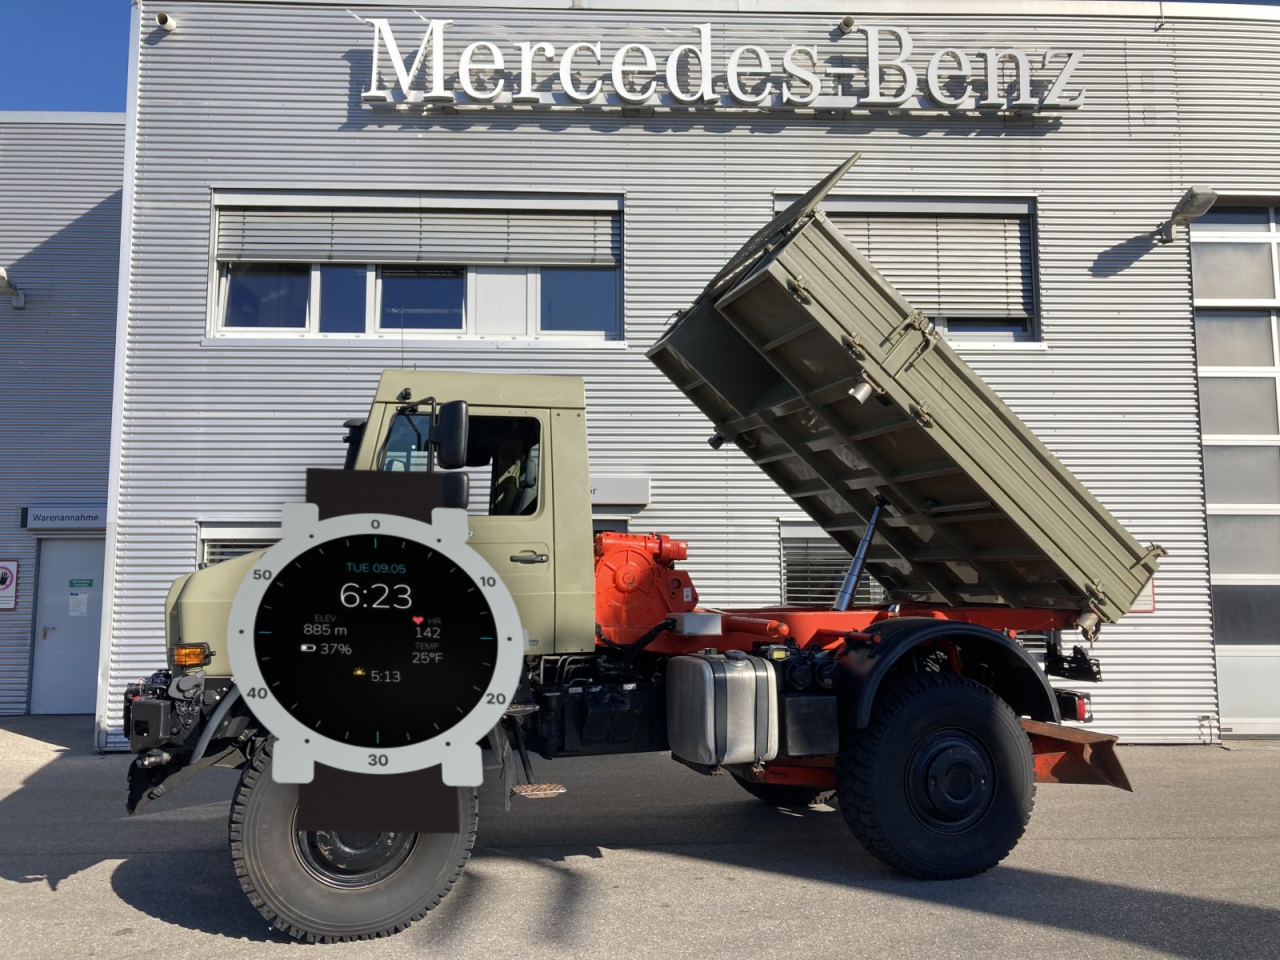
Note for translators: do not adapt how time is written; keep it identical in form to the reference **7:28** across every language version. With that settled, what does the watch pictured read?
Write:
**6:23**
